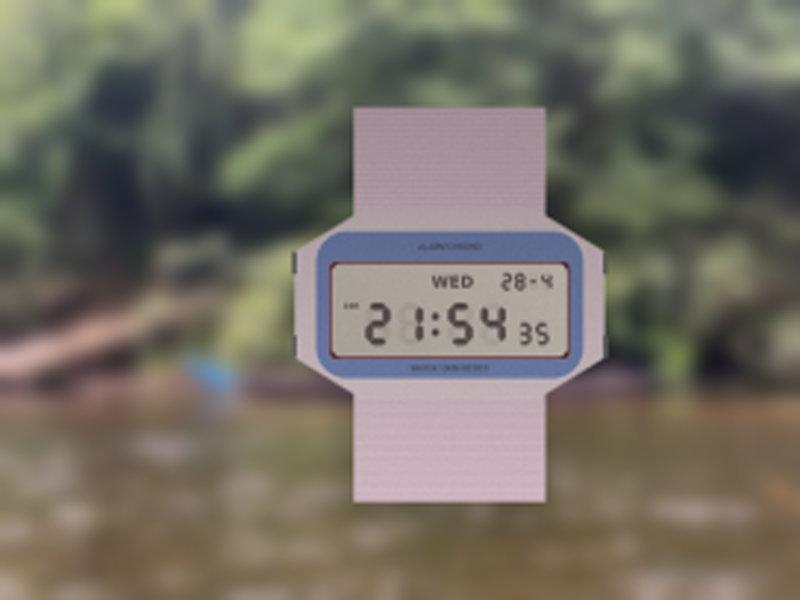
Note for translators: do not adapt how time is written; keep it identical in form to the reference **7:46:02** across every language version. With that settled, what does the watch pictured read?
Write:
**21:54:35**
